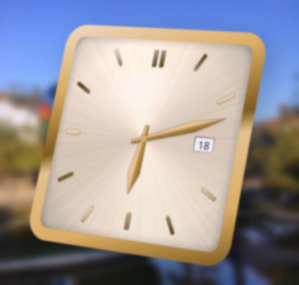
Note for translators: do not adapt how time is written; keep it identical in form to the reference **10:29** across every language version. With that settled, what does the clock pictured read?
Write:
**6:12**
